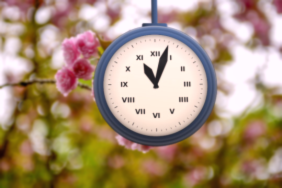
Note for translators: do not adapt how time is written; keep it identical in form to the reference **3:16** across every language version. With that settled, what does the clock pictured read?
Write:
**11:03**
